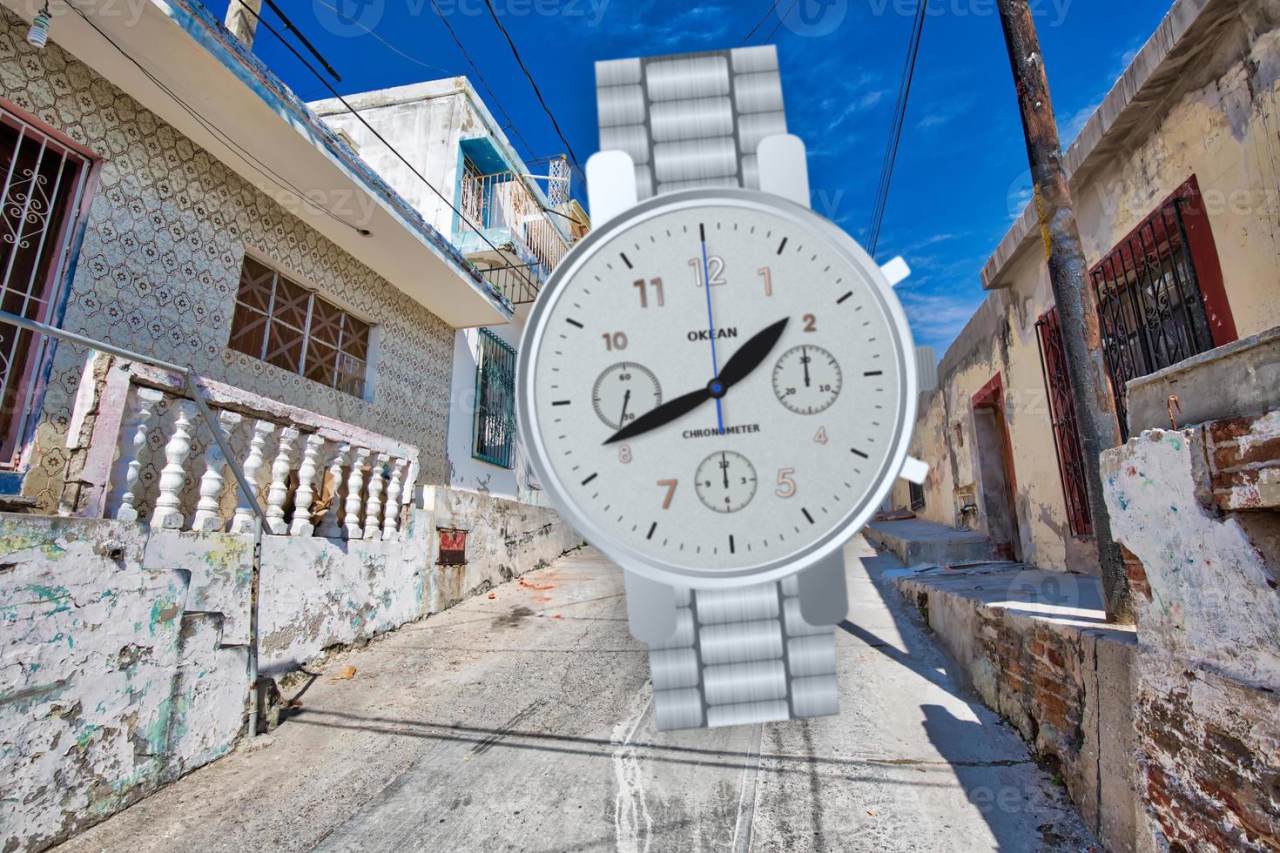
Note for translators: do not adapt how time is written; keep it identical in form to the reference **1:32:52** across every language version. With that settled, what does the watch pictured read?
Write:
**1:41:33**
